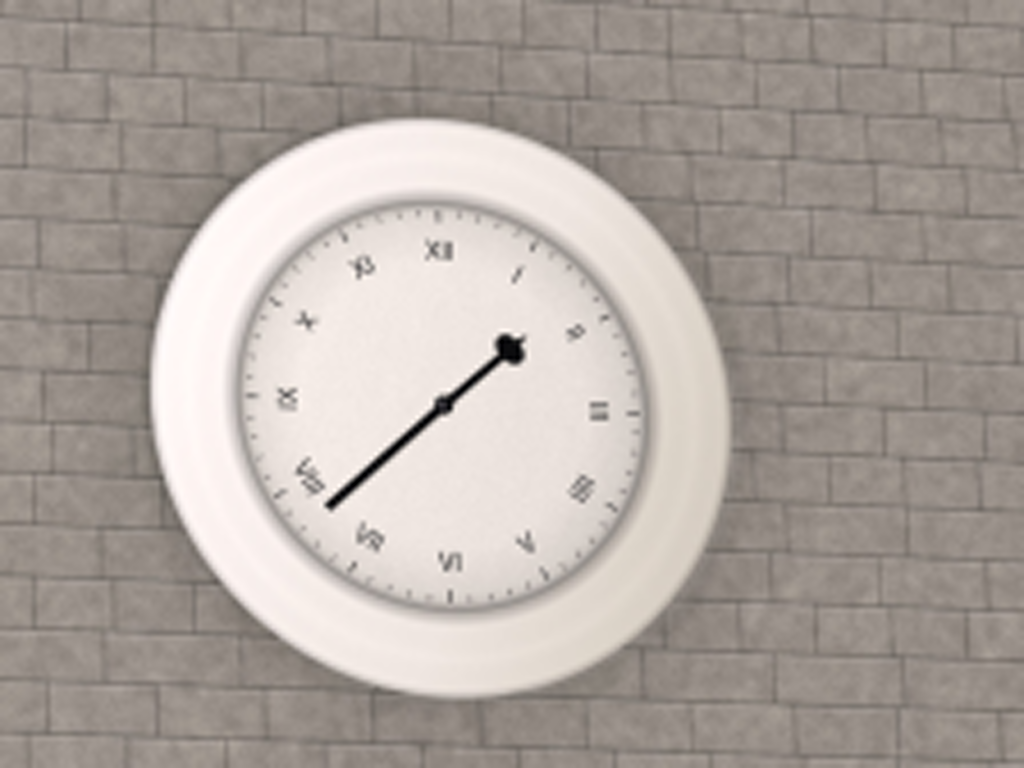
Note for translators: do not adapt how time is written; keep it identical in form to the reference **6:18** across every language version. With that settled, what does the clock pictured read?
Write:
**1:38**
